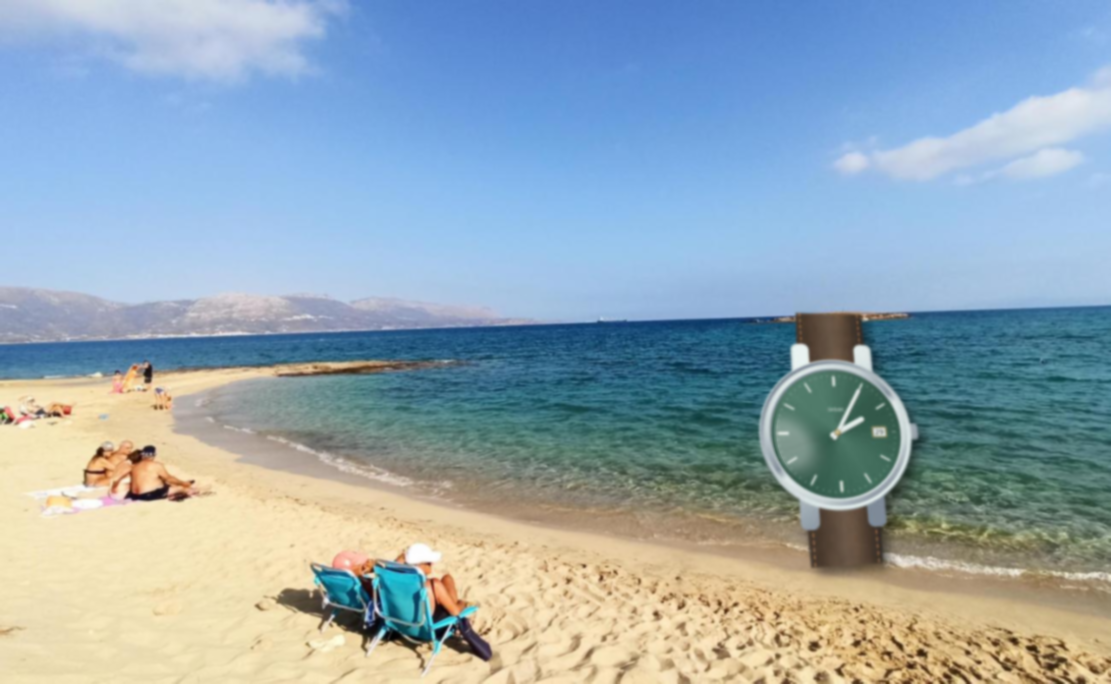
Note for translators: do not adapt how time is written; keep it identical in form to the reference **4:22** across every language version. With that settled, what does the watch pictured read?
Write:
**2:05**
